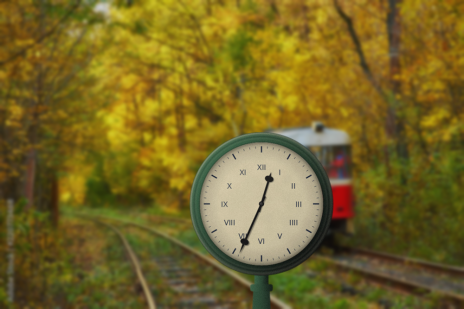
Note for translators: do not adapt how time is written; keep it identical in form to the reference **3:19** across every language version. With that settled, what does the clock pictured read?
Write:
**12:34**
